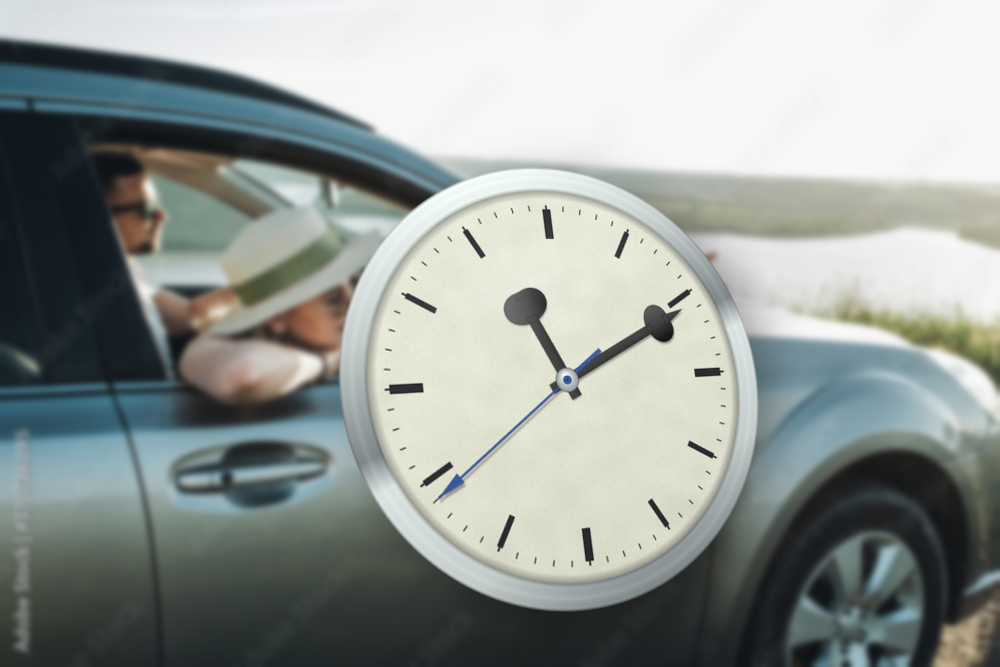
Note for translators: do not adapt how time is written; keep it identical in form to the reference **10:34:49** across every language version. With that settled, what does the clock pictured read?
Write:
**11:10:39**
